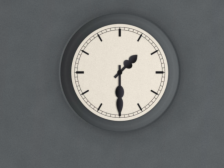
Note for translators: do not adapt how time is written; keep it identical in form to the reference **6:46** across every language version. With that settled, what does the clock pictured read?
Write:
**1:30**
